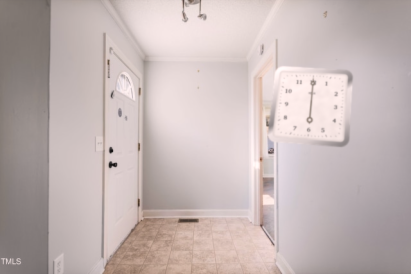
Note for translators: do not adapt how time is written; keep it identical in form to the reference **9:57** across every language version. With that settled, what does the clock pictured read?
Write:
**6:00**
